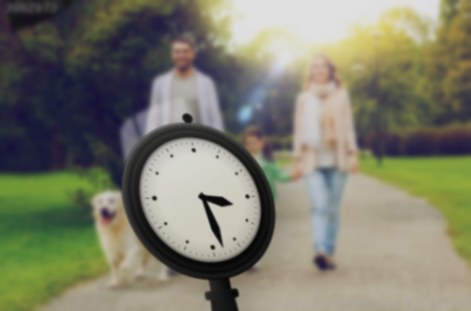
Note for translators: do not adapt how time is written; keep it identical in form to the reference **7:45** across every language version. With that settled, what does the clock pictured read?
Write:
**3:28**
